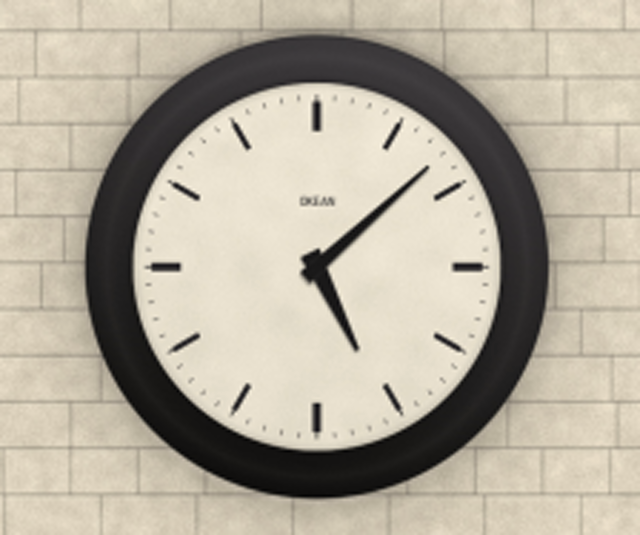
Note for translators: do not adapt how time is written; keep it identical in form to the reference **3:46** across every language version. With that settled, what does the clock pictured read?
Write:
**5:08**
